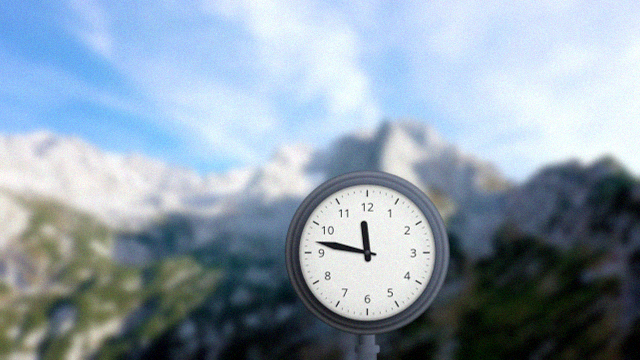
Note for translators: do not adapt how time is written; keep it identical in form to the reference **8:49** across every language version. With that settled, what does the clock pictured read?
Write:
**11:47**
